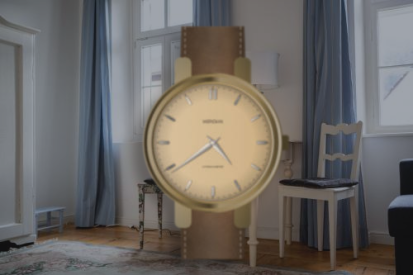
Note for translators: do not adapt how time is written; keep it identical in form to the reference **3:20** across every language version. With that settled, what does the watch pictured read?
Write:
**4:39**
